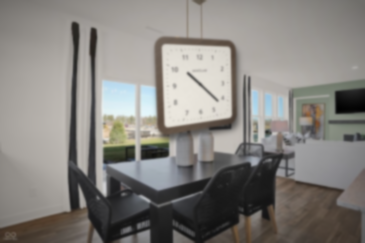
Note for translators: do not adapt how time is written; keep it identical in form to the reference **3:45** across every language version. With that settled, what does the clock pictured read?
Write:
**10:22**
